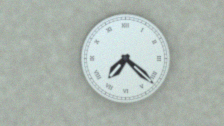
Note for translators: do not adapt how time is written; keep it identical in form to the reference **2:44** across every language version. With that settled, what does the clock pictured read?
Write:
**7:22**
